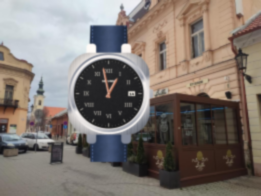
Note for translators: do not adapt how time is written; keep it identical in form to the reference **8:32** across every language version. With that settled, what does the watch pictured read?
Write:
**12:58**
